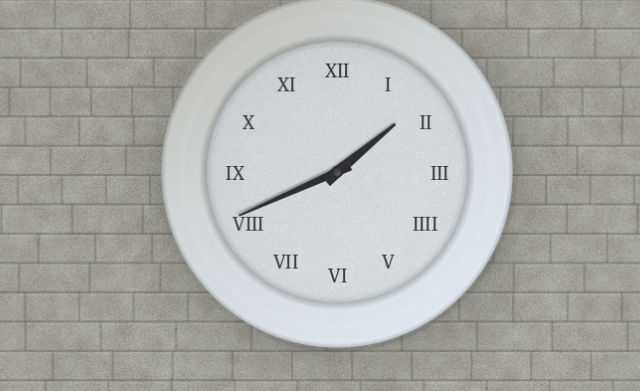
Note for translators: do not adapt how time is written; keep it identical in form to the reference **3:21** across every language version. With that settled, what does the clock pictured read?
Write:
**1:41**
